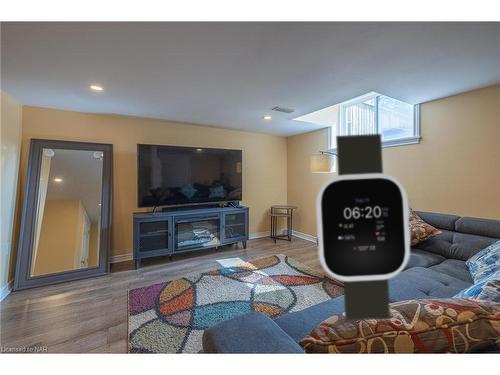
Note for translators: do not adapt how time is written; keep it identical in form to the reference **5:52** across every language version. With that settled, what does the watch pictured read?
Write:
**6:20**
